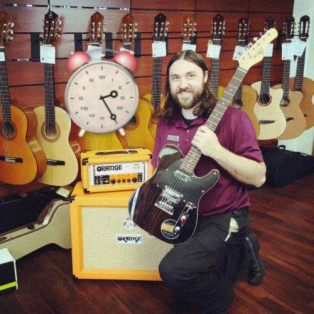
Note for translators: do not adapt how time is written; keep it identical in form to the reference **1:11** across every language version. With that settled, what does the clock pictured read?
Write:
**2:25**
